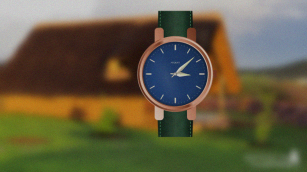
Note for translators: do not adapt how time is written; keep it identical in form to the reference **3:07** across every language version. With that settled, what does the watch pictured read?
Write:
**3:08**
